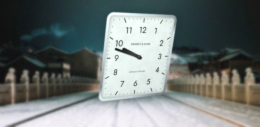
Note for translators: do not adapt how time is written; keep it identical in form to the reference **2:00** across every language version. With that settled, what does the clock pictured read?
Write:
**9:48**
